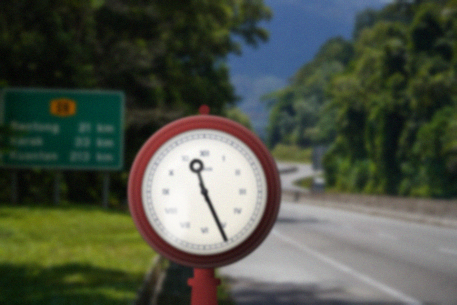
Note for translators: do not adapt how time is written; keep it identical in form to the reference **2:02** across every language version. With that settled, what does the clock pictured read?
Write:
**11:26**
